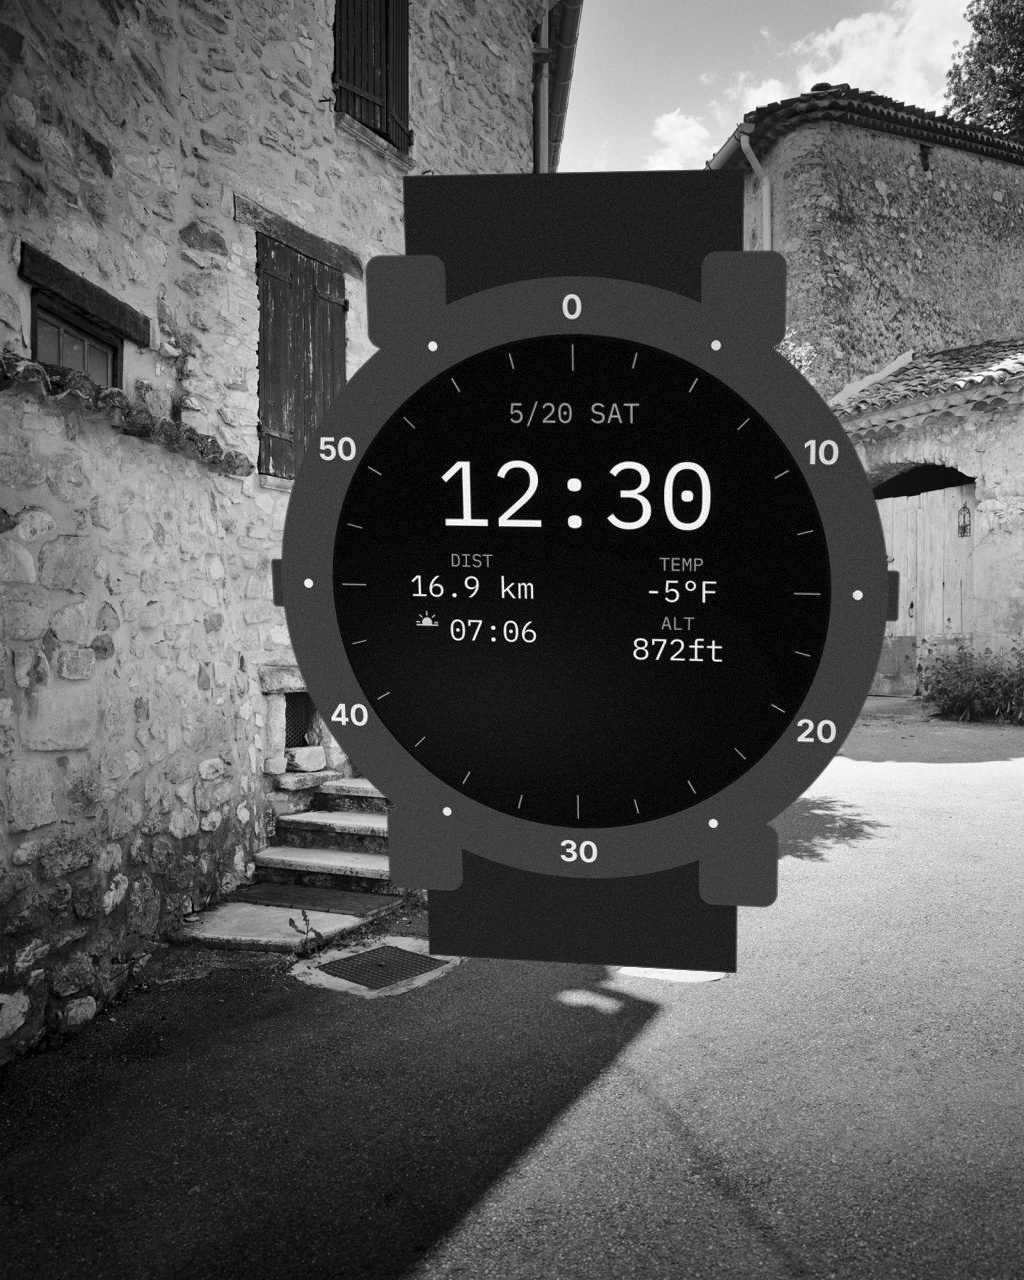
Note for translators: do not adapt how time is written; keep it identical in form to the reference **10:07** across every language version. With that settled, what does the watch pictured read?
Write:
**12:30**
